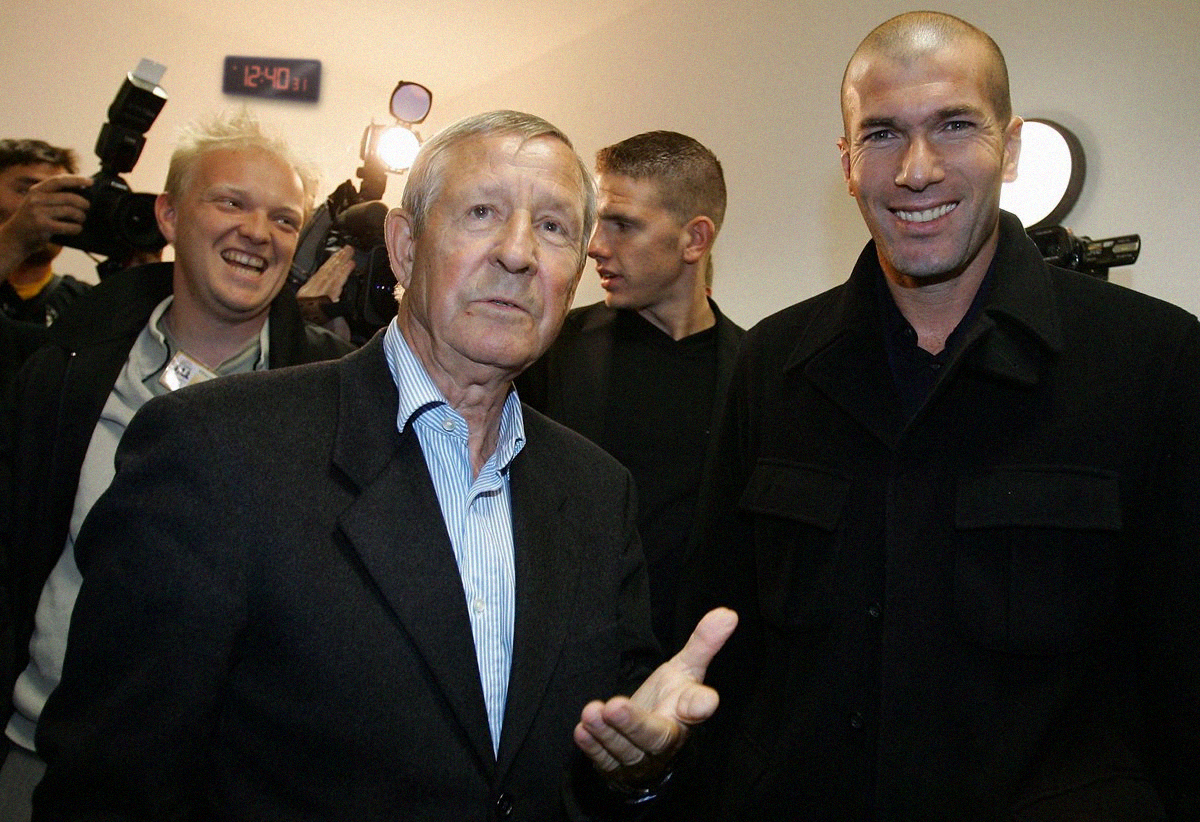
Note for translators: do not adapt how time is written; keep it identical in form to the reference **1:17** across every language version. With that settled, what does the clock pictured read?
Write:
**12:40**
